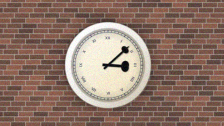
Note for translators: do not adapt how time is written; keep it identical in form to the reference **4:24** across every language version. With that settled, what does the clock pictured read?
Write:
**3:08**
